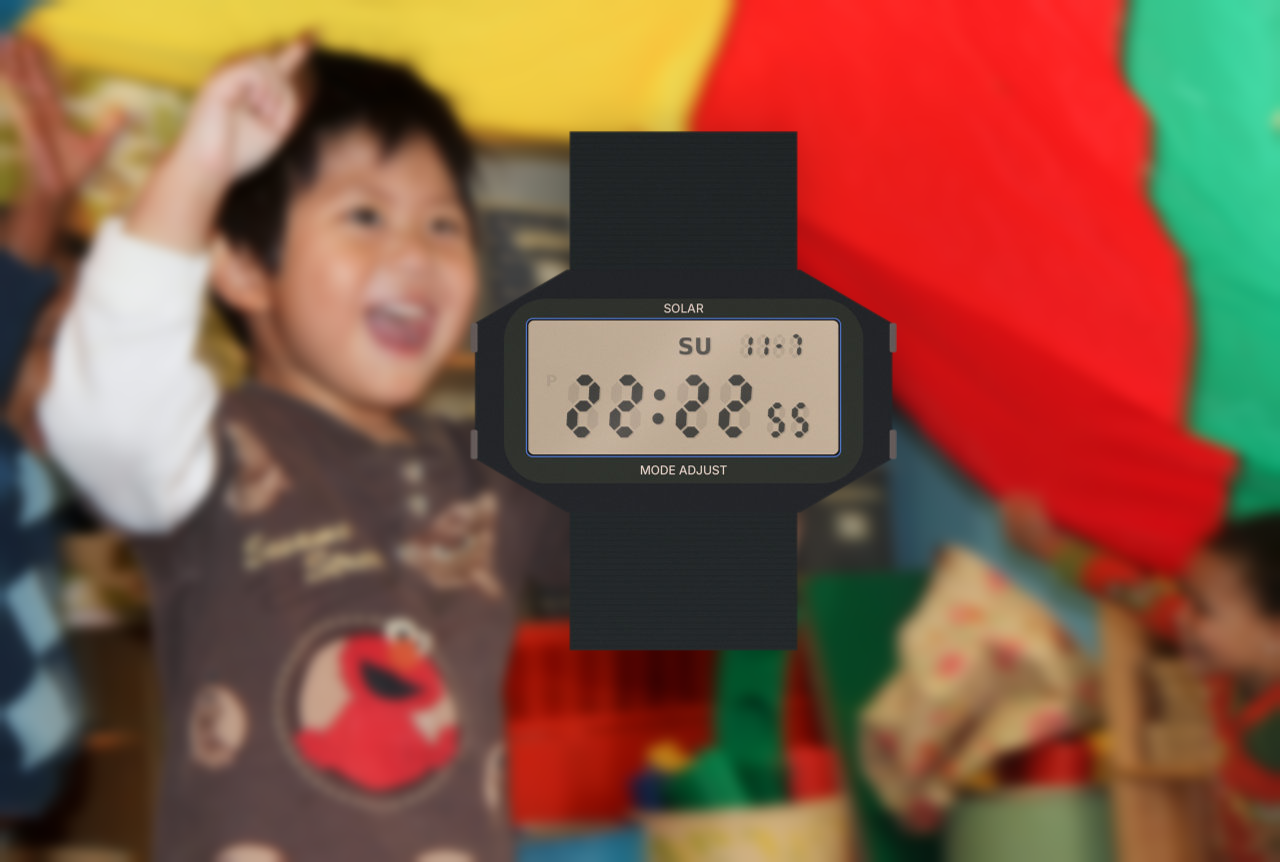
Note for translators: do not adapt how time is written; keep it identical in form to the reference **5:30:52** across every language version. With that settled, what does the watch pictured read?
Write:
**22:22:55**
